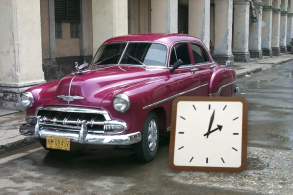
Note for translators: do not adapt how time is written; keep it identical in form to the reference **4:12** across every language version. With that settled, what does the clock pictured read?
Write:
**2:02**
